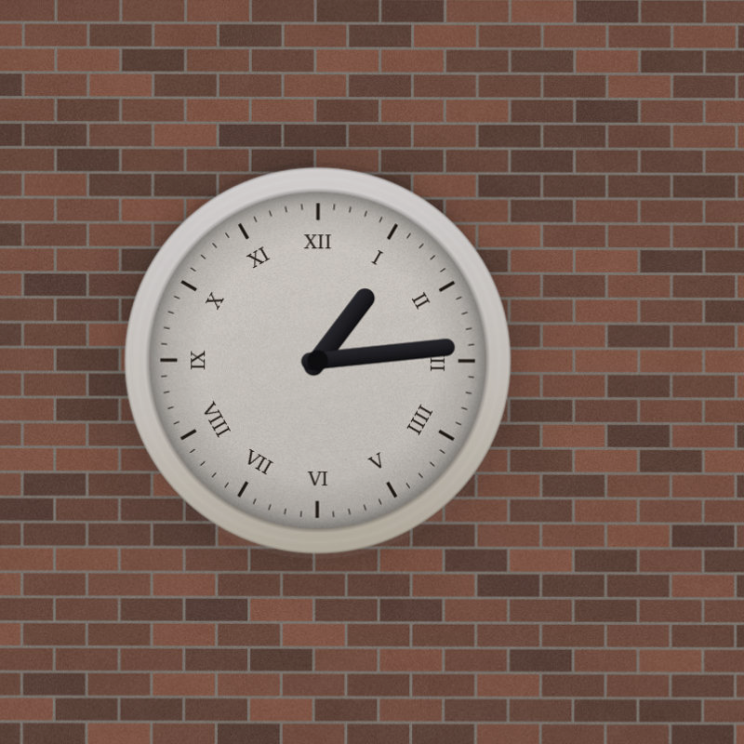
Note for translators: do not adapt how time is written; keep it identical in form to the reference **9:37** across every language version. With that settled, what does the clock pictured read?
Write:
**1:14**
